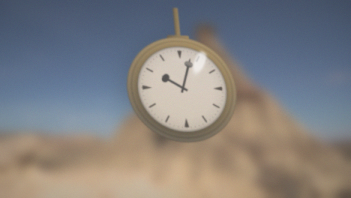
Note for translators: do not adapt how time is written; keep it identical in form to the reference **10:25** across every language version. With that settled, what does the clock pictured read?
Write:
**10:03**
